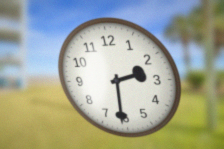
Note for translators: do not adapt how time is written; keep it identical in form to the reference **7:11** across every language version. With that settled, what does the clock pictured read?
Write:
**2:31**
